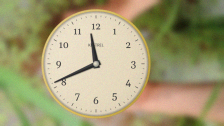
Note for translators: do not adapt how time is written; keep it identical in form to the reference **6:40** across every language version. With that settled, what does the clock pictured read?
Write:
**11:41**
